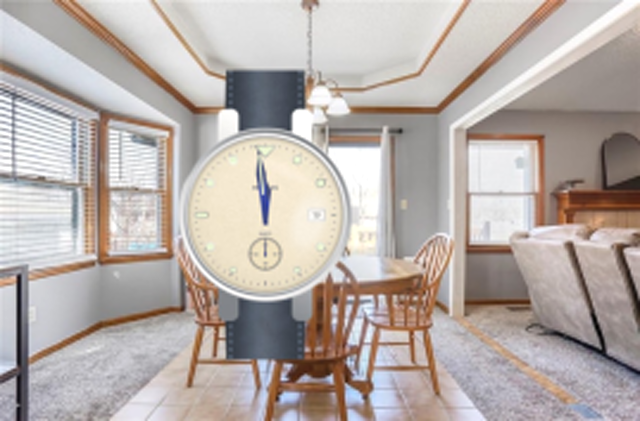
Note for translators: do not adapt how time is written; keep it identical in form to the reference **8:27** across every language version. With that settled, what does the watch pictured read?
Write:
**11:59**
